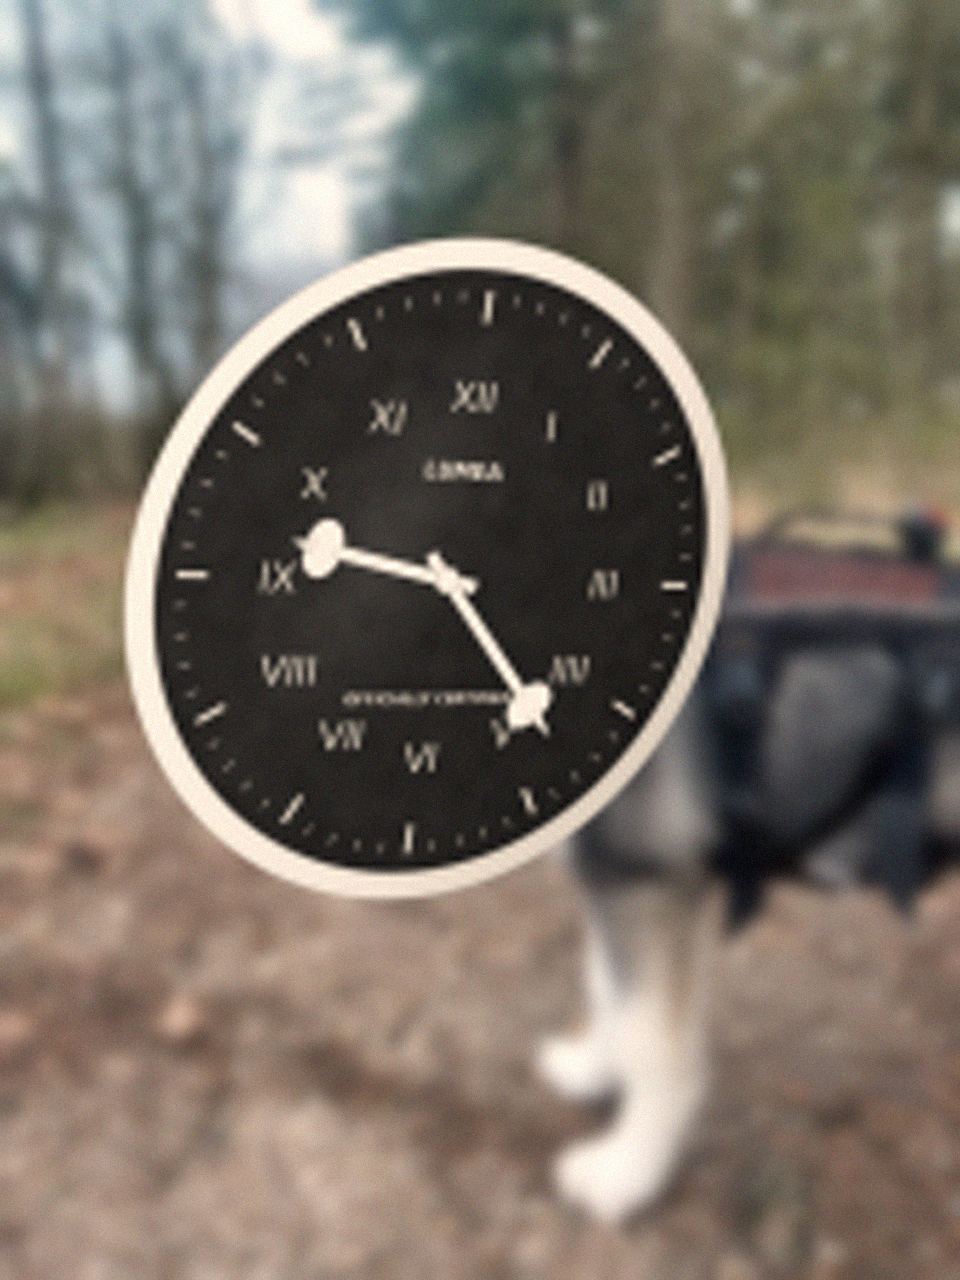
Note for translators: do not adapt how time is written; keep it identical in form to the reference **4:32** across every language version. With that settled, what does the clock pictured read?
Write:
**9:23**
